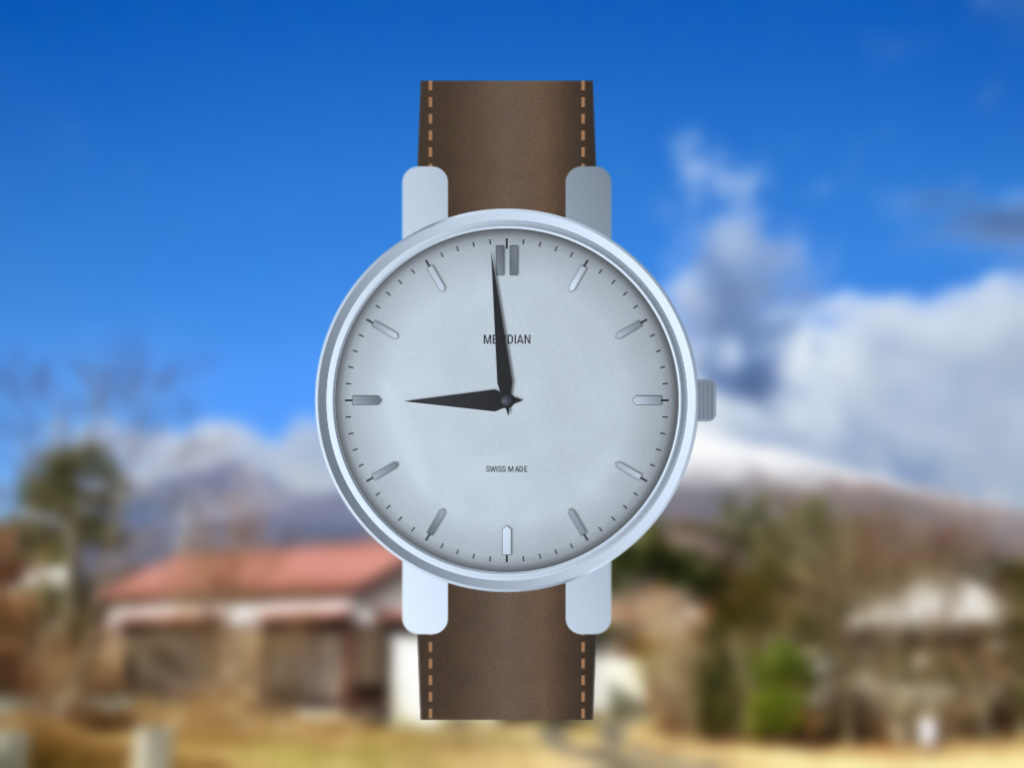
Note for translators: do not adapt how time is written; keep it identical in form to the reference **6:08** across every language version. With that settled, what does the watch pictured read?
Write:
**8:59**
